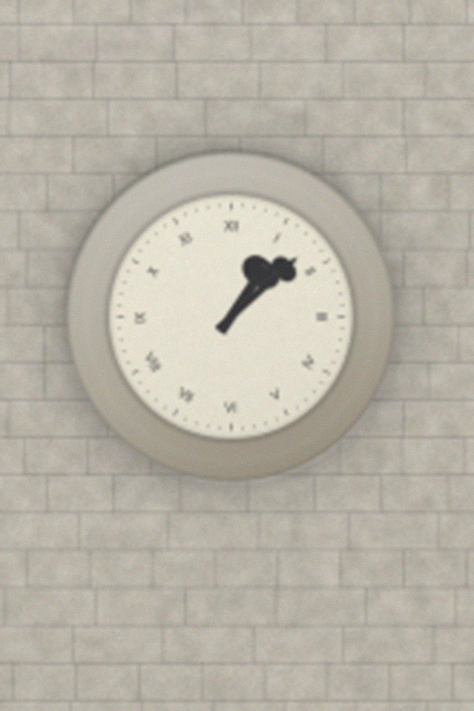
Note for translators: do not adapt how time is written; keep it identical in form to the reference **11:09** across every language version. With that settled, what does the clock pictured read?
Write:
**1:08**
